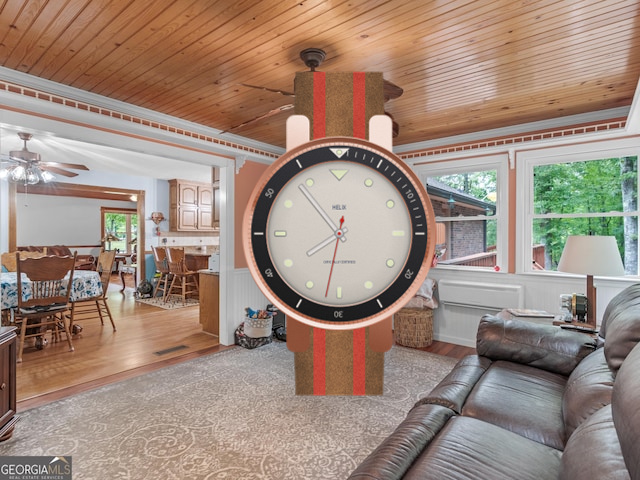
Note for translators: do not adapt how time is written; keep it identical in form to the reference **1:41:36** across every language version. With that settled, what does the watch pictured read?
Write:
**7:53:32**
